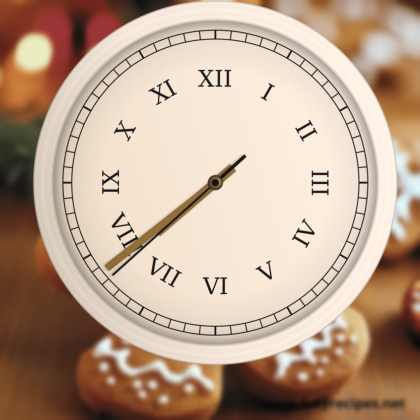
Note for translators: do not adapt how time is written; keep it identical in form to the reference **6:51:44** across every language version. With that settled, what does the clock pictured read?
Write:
**7:38:38**
